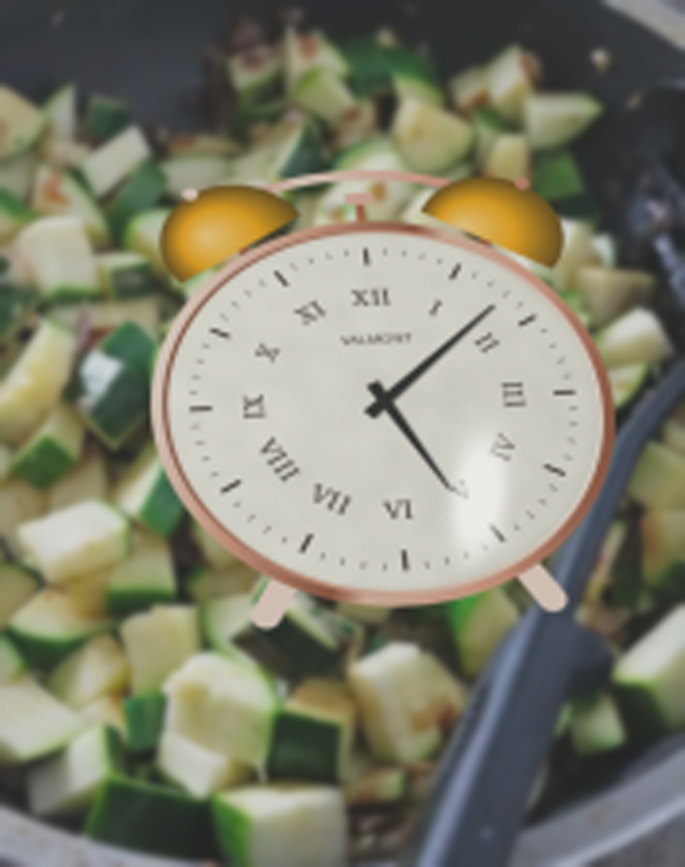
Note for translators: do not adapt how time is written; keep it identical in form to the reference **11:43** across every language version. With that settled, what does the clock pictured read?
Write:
**5:08**
